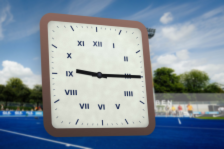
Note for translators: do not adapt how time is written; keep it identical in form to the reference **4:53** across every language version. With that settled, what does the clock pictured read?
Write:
**9:15**
